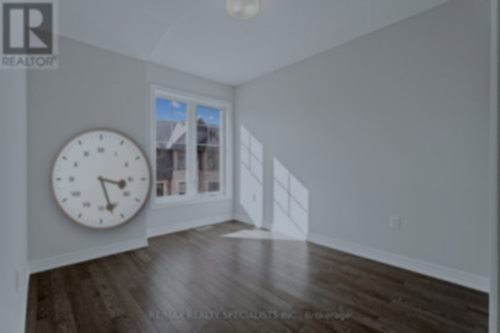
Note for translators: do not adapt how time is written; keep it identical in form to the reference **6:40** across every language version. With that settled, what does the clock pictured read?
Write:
**3:27**
